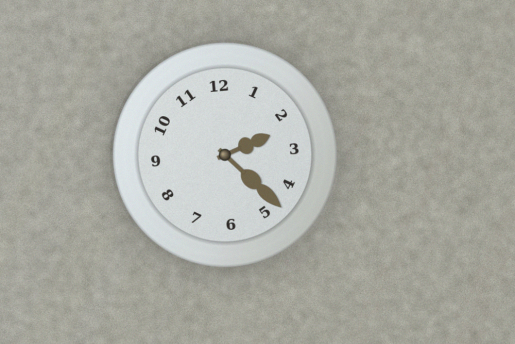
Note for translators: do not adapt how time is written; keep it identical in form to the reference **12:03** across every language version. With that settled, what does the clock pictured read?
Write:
**2:23**
